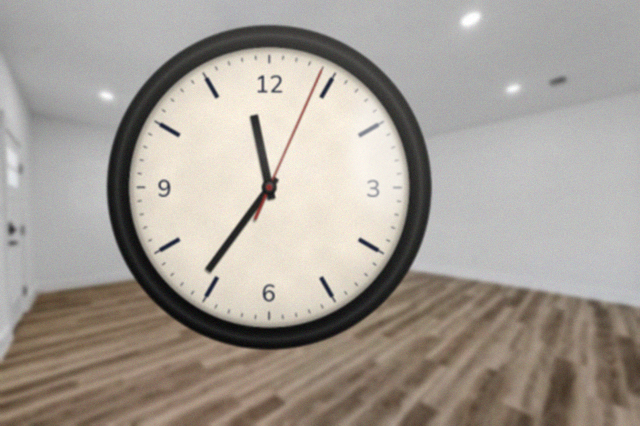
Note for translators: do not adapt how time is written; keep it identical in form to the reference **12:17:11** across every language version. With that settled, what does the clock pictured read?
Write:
**11:36:04**
